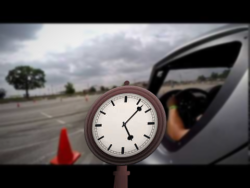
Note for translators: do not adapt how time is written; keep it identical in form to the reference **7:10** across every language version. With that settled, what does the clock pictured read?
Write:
**5:07**
